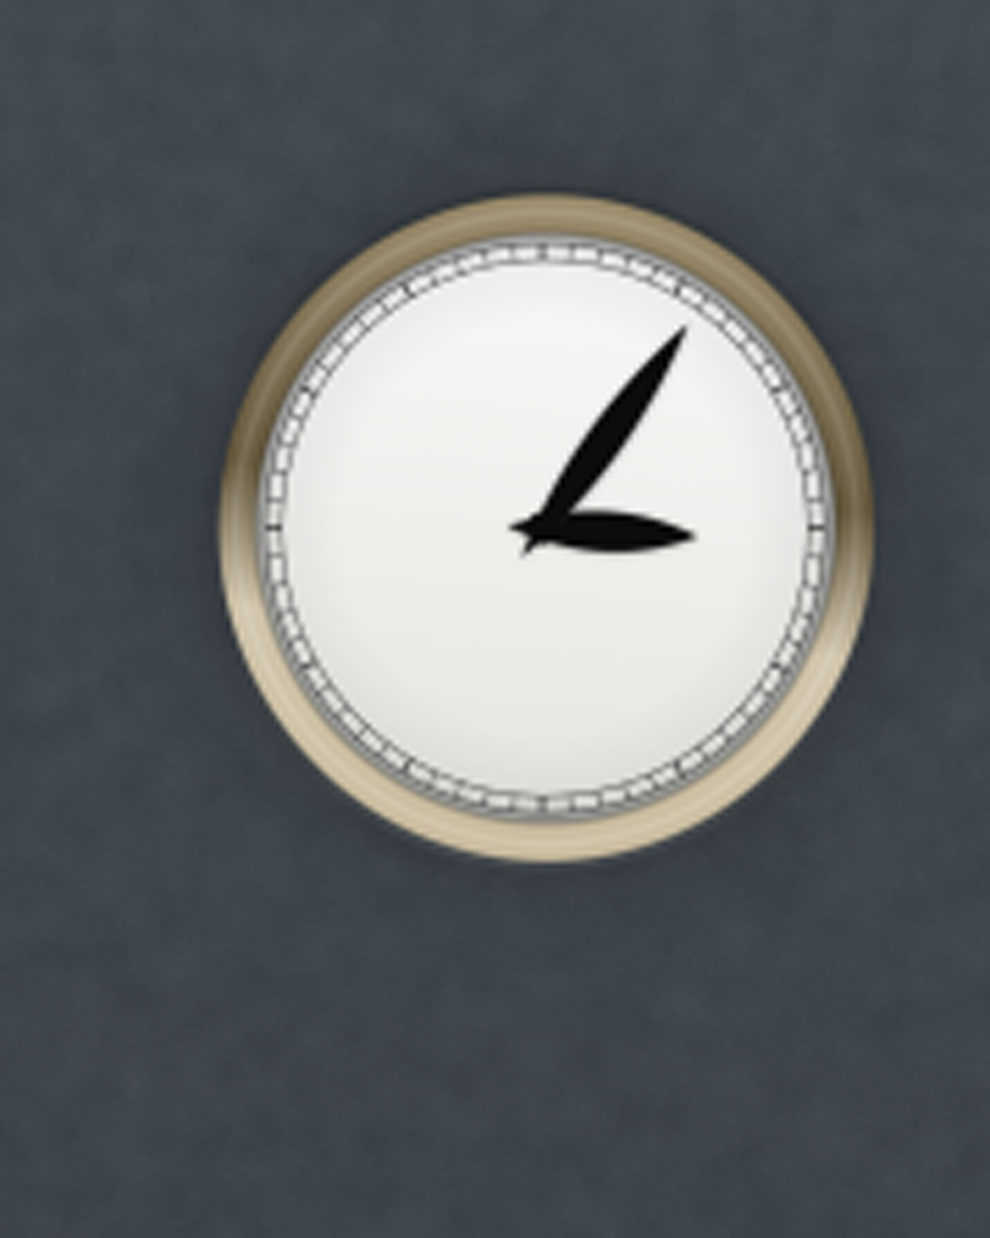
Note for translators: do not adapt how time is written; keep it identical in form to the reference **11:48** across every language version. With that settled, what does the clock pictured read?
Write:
**3:06**
